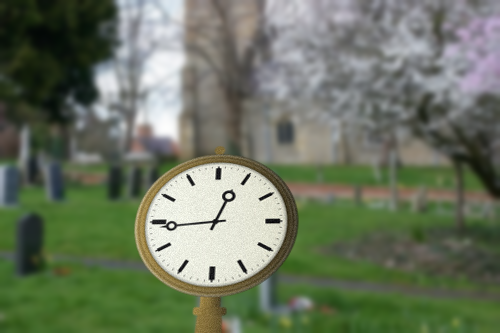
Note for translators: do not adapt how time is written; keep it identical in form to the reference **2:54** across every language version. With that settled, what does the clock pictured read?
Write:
**12:44**
